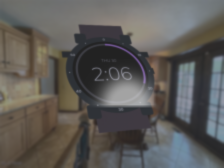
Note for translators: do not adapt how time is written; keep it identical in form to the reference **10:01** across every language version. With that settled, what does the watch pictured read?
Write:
**2:06**
